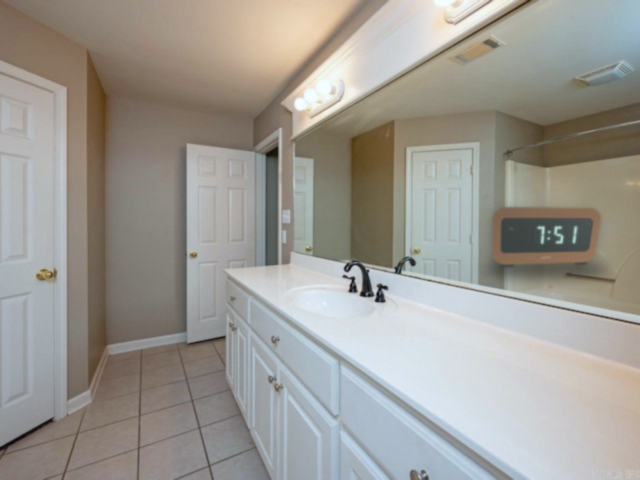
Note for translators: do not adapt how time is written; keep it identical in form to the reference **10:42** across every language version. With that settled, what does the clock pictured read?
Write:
**7:51**
